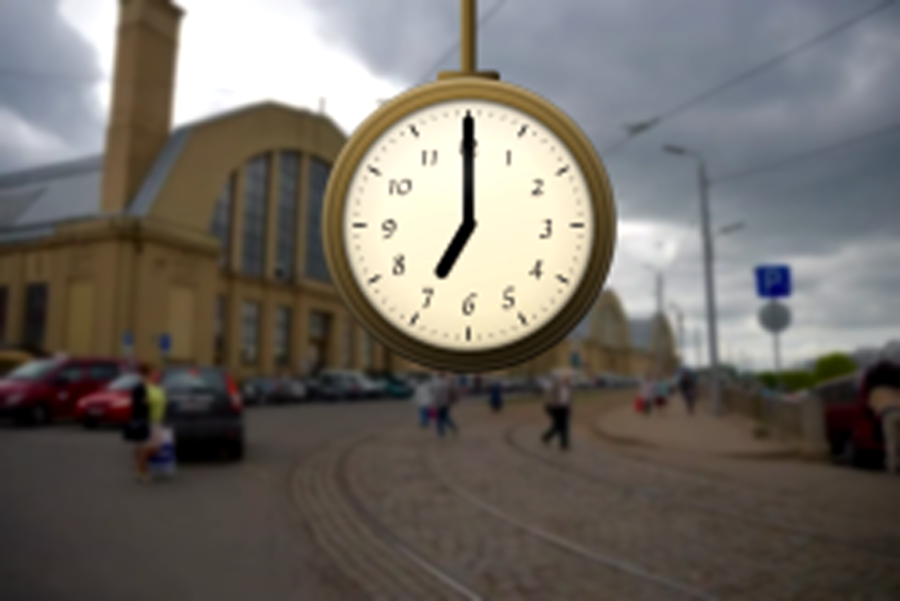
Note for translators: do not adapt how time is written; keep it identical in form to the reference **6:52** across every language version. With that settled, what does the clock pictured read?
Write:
**7:00**
